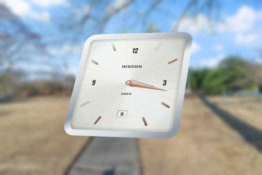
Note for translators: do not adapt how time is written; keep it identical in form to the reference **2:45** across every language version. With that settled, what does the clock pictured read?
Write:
**3:17**
